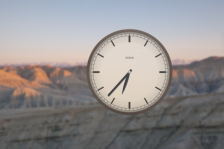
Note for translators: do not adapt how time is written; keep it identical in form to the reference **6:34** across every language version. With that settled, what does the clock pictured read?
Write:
**6:37**
